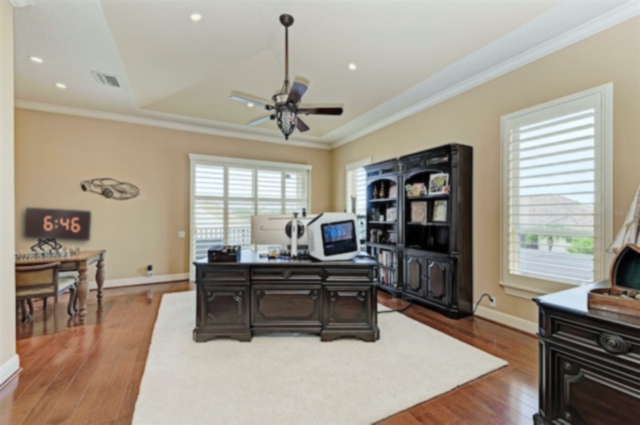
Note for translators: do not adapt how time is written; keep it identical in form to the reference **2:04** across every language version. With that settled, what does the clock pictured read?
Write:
**6:46**
